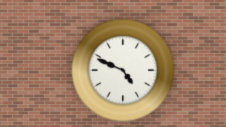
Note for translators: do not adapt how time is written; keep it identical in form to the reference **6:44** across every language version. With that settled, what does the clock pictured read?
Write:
**4:49**
